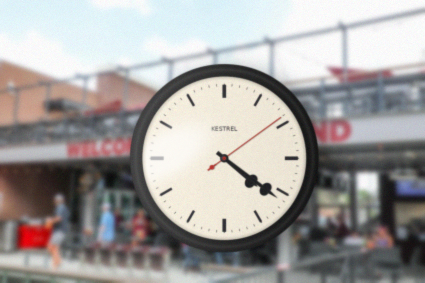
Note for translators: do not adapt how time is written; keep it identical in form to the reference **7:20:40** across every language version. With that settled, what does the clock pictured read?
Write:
**4:21:09**
